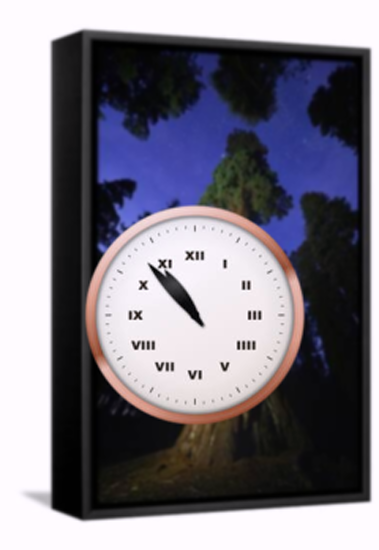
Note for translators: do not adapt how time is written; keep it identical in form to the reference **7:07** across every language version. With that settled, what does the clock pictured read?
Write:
**10:53**
